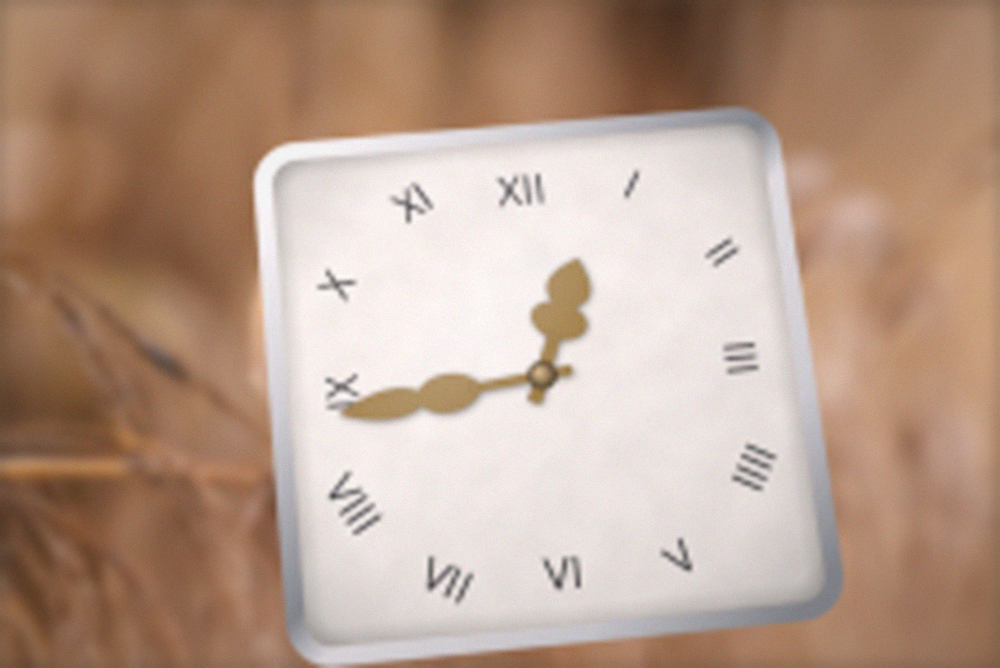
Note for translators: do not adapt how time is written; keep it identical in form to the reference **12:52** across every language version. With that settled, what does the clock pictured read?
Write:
**12:44**
